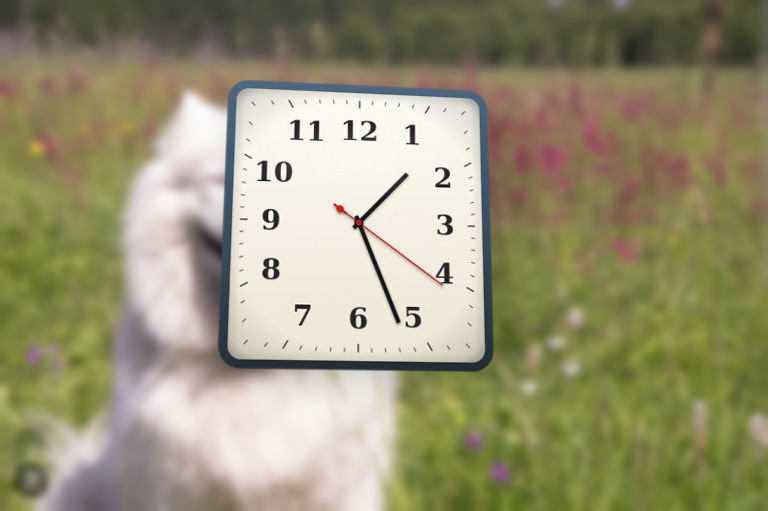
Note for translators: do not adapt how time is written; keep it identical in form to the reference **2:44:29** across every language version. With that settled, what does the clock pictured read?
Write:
**1:26:21**
